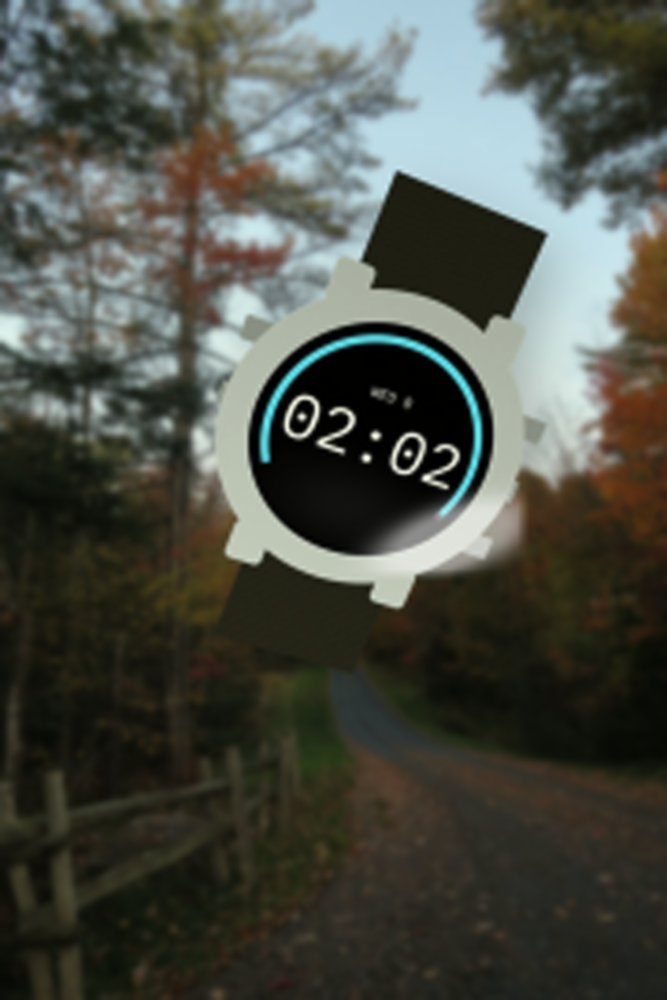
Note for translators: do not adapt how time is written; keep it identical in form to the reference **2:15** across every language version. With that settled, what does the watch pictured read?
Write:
**2:02**
